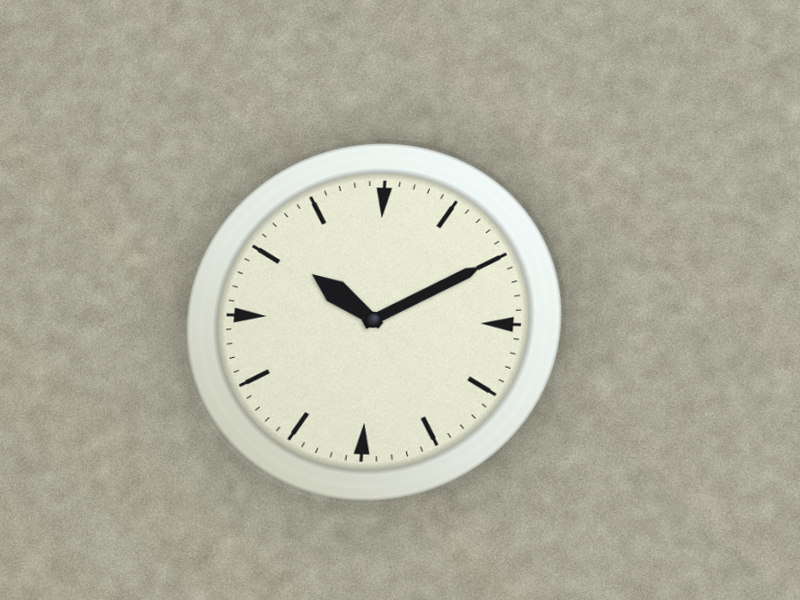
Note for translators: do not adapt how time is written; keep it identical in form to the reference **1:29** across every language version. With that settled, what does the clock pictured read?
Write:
**10:10**
